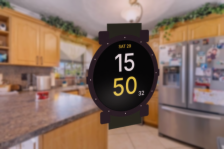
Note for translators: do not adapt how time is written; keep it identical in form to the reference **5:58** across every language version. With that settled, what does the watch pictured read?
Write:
**15:50**
